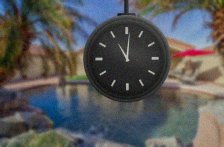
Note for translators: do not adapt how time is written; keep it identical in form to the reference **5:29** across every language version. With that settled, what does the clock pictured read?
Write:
**11:01**
